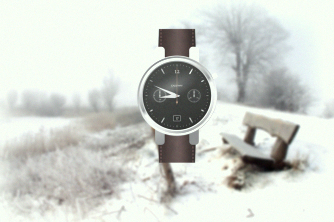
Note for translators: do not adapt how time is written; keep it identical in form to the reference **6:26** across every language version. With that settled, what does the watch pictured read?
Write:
**8:49**
